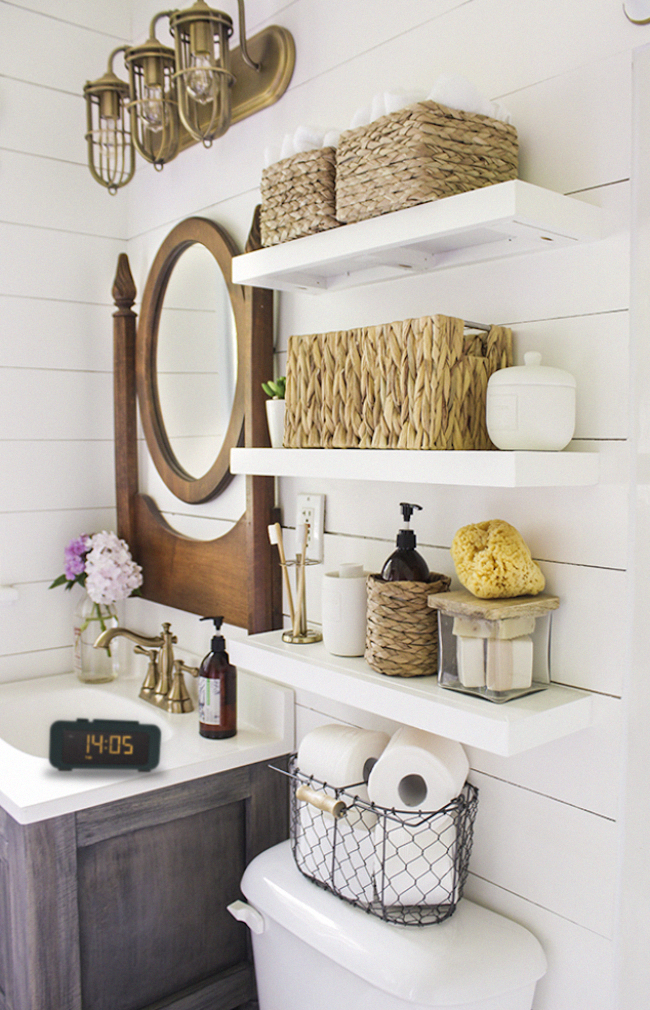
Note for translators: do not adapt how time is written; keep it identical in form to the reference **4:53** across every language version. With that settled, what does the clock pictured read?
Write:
**14:05**
